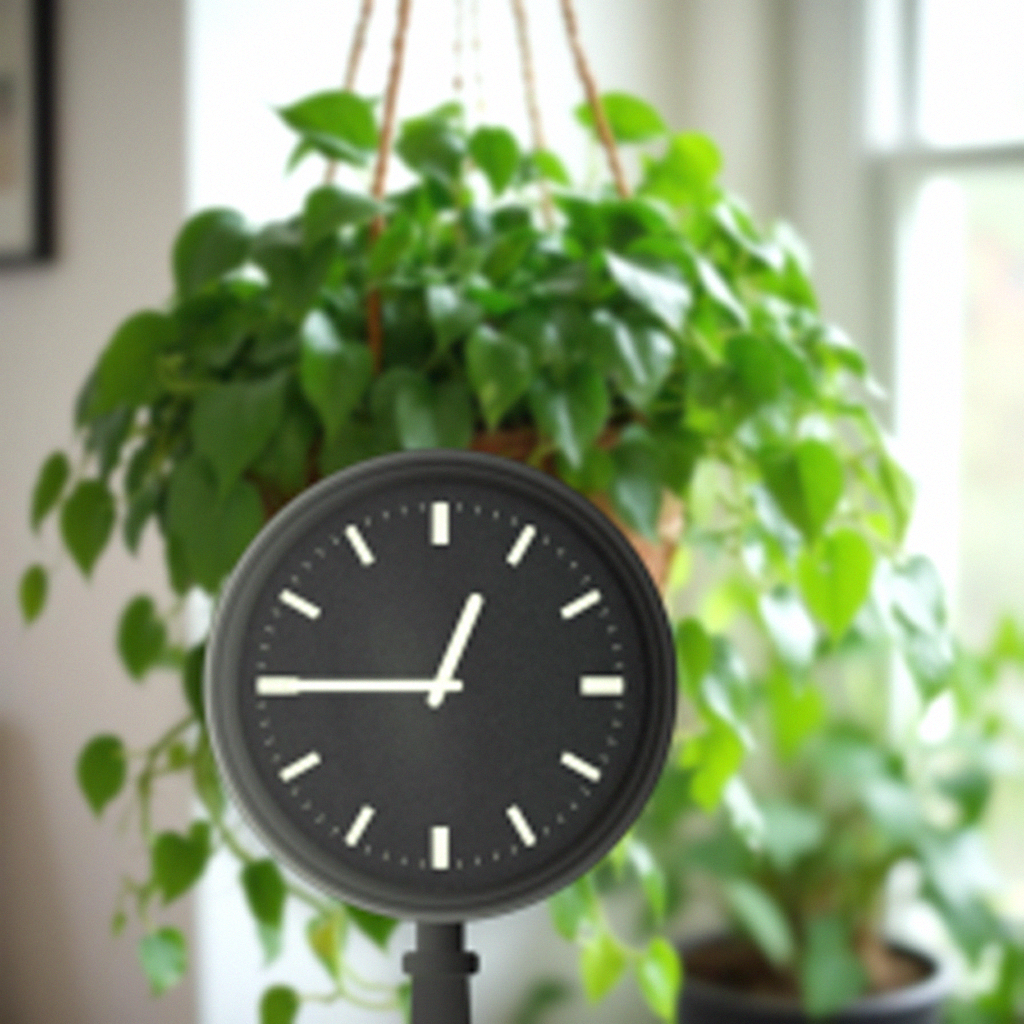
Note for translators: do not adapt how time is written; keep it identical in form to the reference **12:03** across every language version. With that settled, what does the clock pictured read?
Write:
**12:45**
